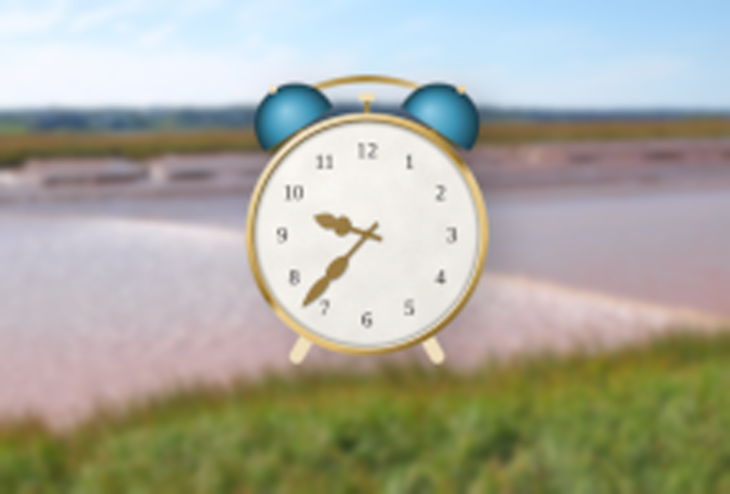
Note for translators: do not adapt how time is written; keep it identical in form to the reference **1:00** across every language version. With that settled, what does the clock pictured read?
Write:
**9:37**
